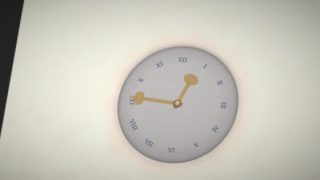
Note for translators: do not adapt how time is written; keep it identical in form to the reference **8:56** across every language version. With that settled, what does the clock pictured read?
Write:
**12:46**
